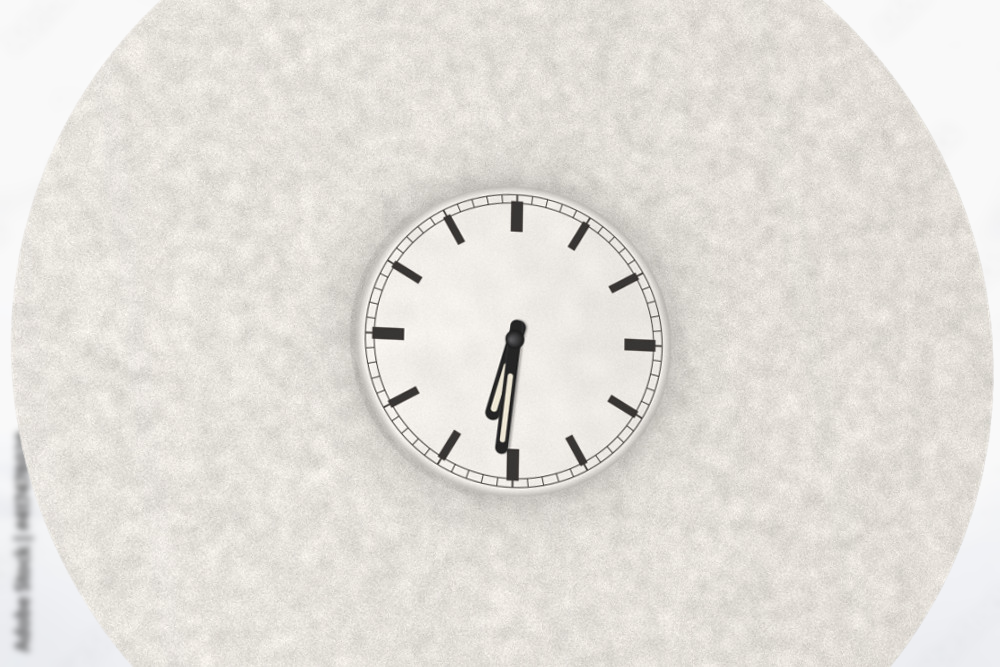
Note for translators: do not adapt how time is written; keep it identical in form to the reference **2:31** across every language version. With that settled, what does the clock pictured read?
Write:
**6:31**
